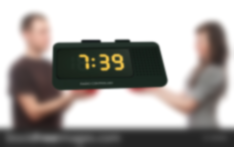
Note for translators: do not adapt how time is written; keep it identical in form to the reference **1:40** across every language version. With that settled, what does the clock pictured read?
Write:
**7:39**
